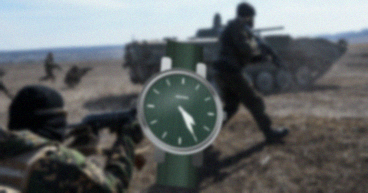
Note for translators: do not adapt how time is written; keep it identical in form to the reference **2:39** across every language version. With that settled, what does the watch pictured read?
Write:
**4:25**
